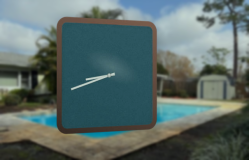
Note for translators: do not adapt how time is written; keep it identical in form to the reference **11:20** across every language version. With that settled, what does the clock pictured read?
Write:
**8:42**
